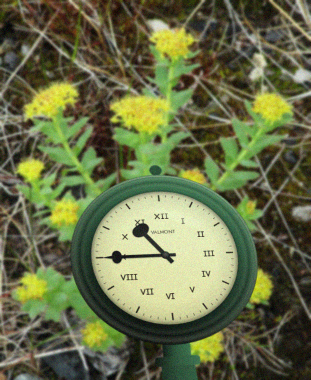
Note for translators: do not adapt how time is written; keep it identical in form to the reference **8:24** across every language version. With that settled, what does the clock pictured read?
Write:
**10:45**
